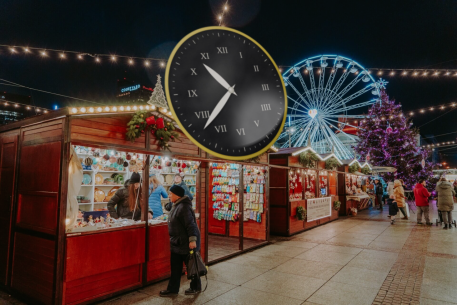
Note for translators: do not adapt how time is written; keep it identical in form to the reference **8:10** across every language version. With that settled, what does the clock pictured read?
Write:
**10:38**
